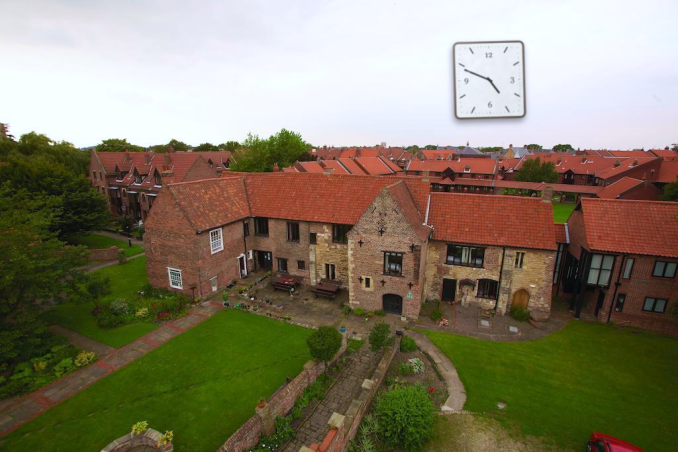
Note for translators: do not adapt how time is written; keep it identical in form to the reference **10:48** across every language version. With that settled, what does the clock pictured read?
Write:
**4:49**
